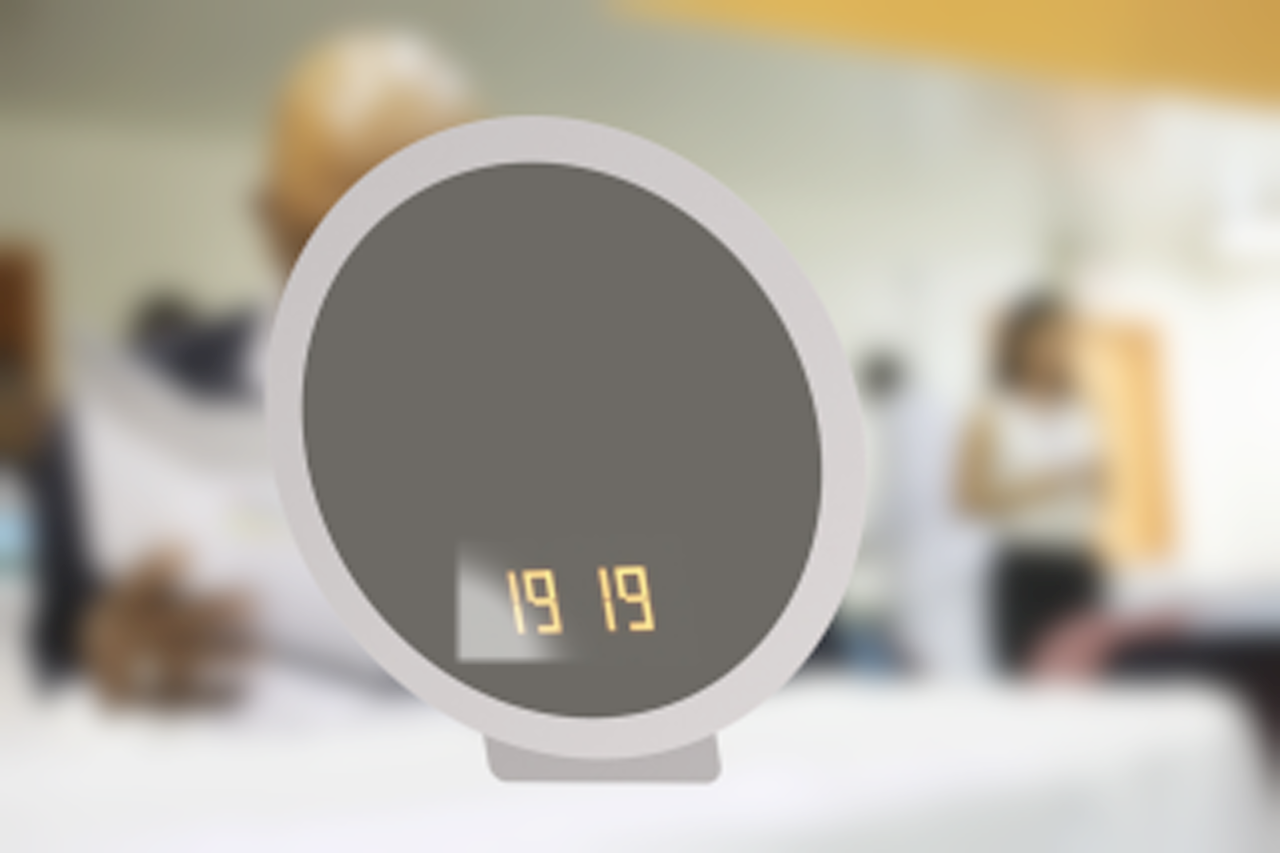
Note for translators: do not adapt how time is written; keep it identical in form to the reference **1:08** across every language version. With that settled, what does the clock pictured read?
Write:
**19:19**
